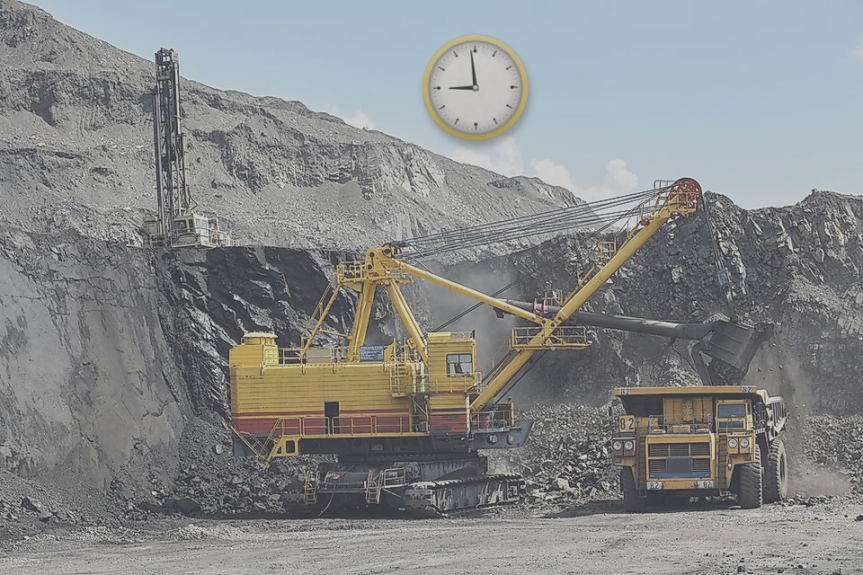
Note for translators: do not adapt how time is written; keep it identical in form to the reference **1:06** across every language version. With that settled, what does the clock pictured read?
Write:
**8:59**
